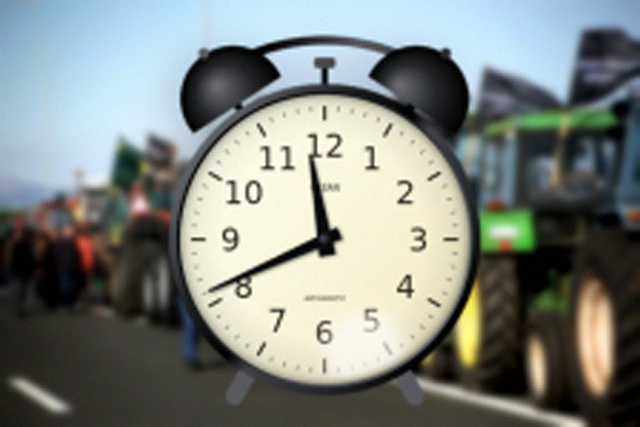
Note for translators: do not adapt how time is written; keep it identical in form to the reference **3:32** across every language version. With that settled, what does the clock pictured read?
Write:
**11:41**
